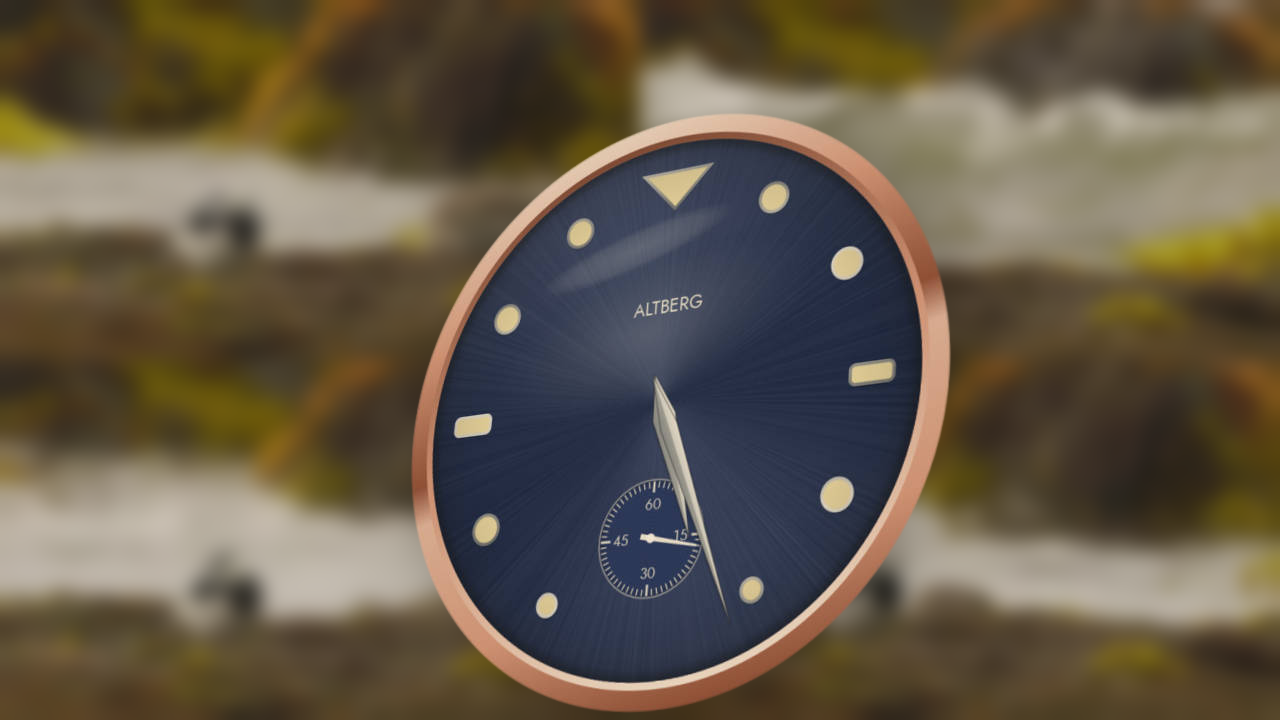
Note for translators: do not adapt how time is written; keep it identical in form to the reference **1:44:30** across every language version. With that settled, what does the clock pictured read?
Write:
**5:26:17**
